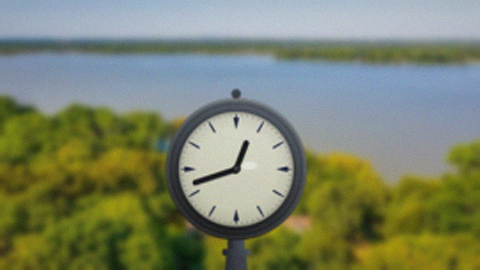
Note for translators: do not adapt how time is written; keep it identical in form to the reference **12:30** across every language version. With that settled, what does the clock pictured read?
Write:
**12:42**
